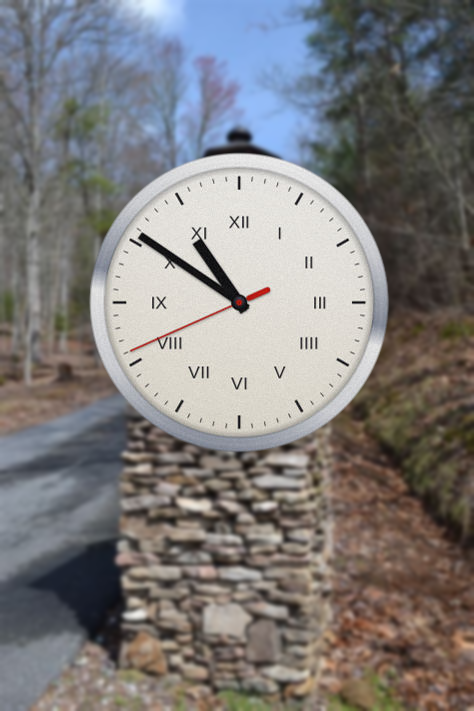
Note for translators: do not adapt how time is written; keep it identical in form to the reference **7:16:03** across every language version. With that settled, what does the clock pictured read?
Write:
**10:50:41**
